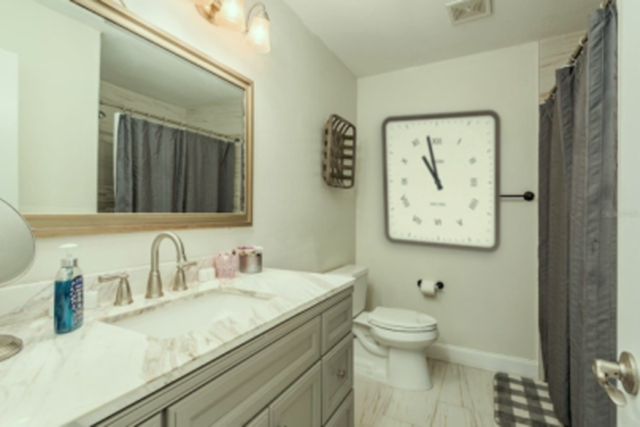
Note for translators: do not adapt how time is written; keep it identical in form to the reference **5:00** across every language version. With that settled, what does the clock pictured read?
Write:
**10:58**
